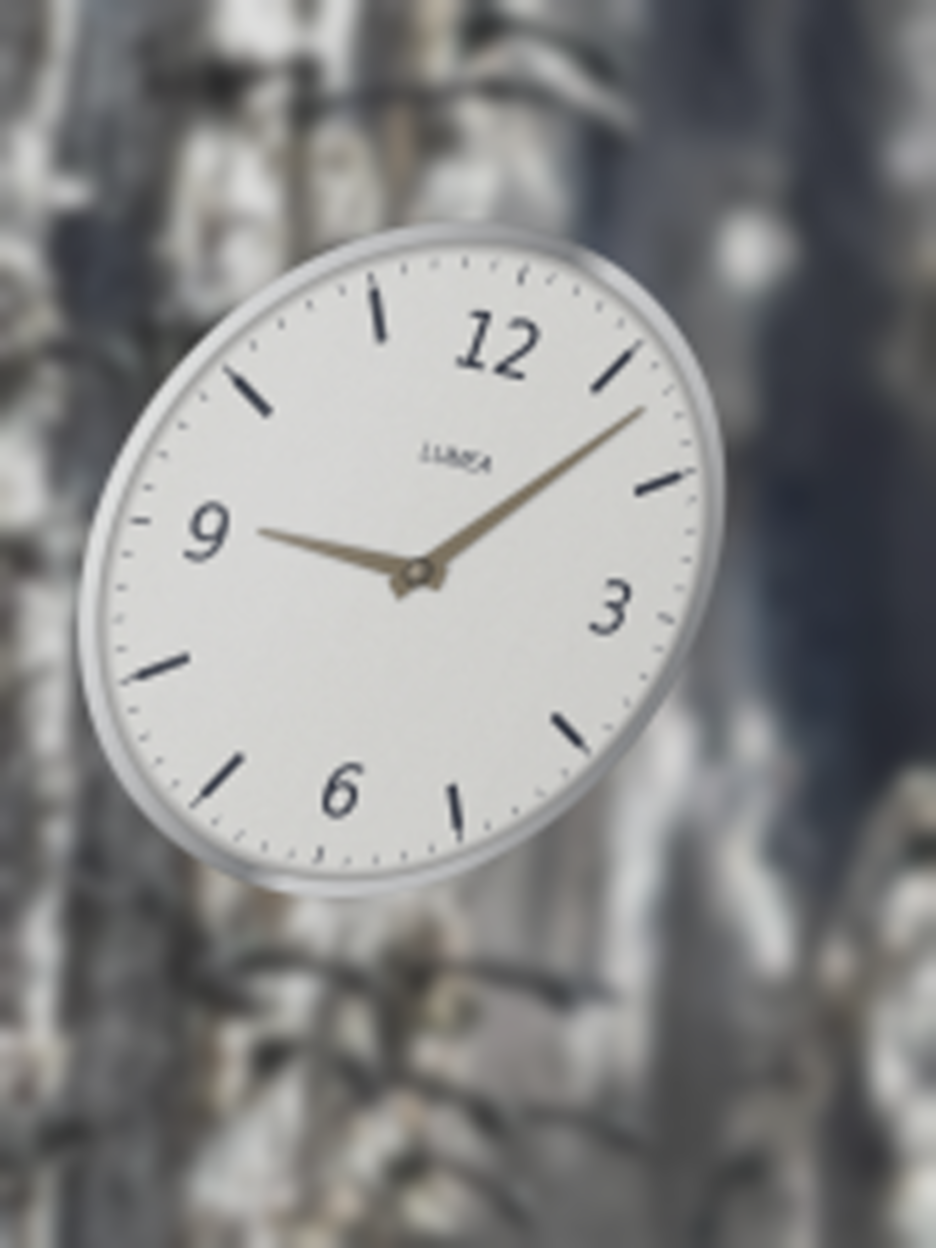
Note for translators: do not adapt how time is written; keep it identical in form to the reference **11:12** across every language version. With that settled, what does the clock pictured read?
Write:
**9:07**
